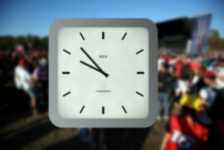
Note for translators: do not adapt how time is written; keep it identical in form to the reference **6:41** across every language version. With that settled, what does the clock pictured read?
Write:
**9:53**
